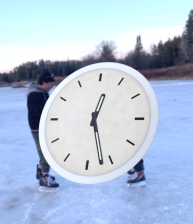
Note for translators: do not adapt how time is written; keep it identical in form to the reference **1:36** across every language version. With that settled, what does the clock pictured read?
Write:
**12:27**
